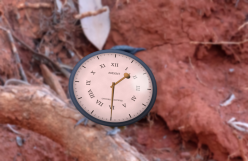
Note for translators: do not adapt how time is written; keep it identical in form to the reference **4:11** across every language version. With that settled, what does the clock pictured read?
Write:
**1:30**
